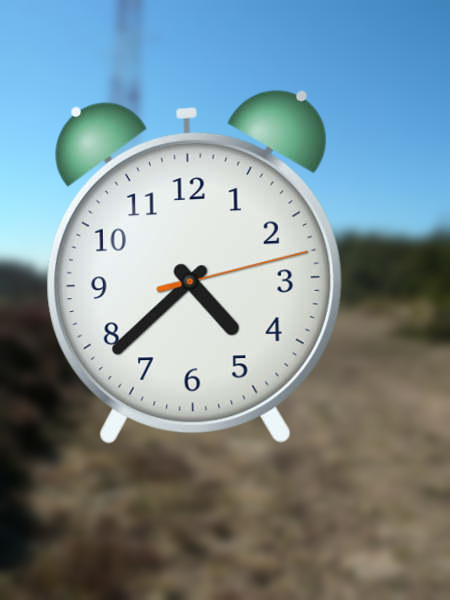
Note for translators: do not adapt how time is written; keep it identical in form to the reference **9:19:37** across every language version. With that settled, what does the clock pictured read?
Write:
**4:38:13**
